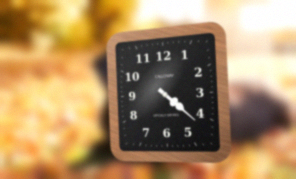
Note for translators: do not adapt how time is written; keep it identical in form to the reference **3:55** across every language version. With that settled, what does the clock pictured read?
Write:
**4:22**
